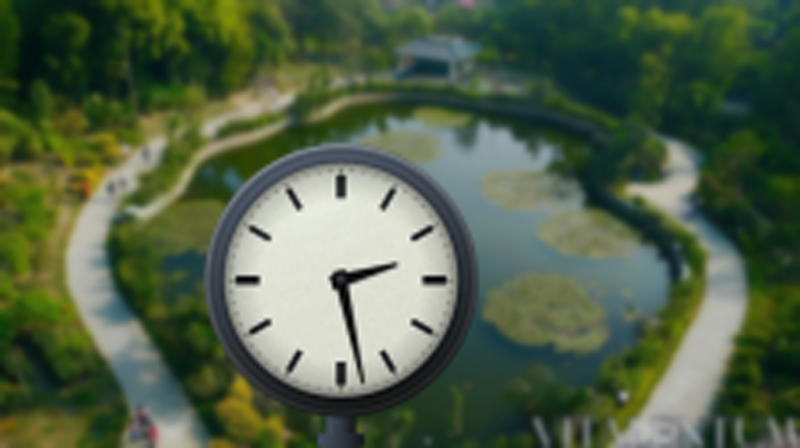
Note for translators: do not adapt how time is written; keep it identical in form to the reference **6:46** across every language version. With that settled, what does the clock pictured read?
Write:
**2:28**
